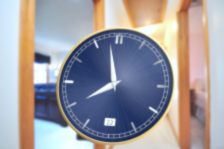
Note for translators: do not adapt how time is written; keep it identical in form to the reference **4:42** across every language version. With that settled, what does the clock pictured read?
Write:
**7:58**
